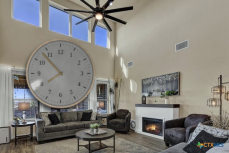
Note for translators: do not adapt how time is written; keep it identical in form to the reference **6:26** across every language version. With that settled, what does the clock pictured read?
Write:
**7:53**
